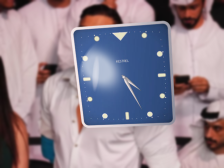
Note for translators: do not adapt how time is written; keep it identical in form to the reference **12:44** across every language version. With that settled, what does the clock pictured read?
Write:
**4:26**
